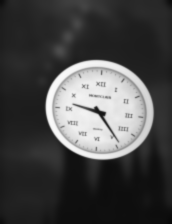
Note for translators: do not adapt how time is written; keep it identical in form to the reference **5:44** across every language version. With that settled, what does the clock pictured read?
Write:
**9:24**
